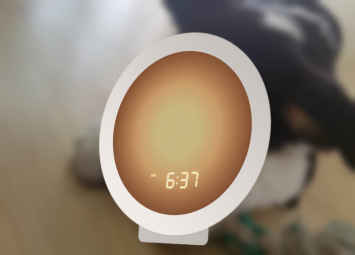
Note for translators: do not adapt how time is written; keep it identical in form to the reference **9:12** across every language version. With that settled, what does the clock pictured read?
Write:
**6:37**
